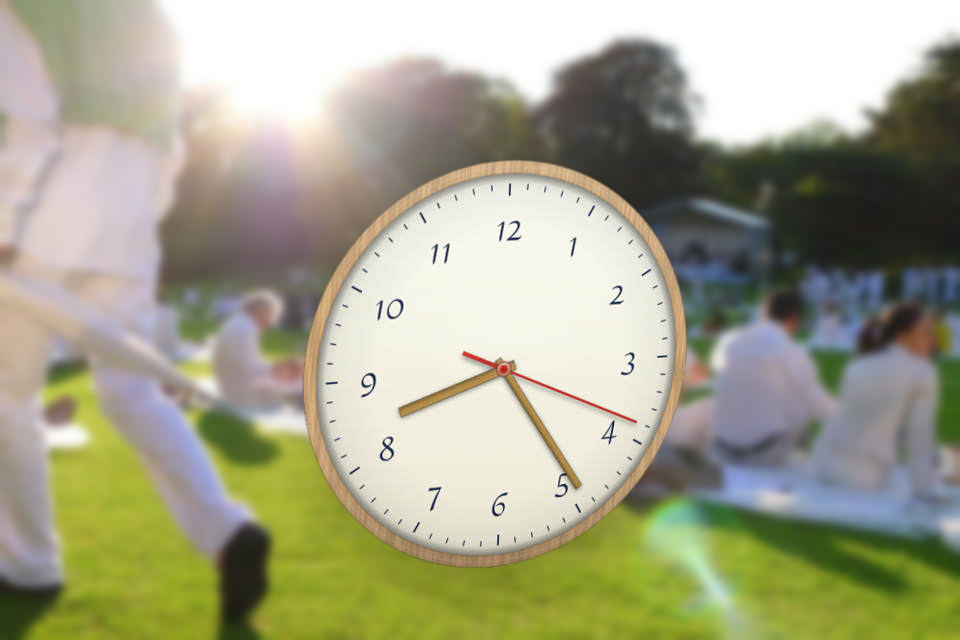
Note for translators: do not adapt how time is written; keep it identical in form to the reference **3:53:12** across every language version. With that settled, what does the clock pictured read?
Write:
**8:24:19**
